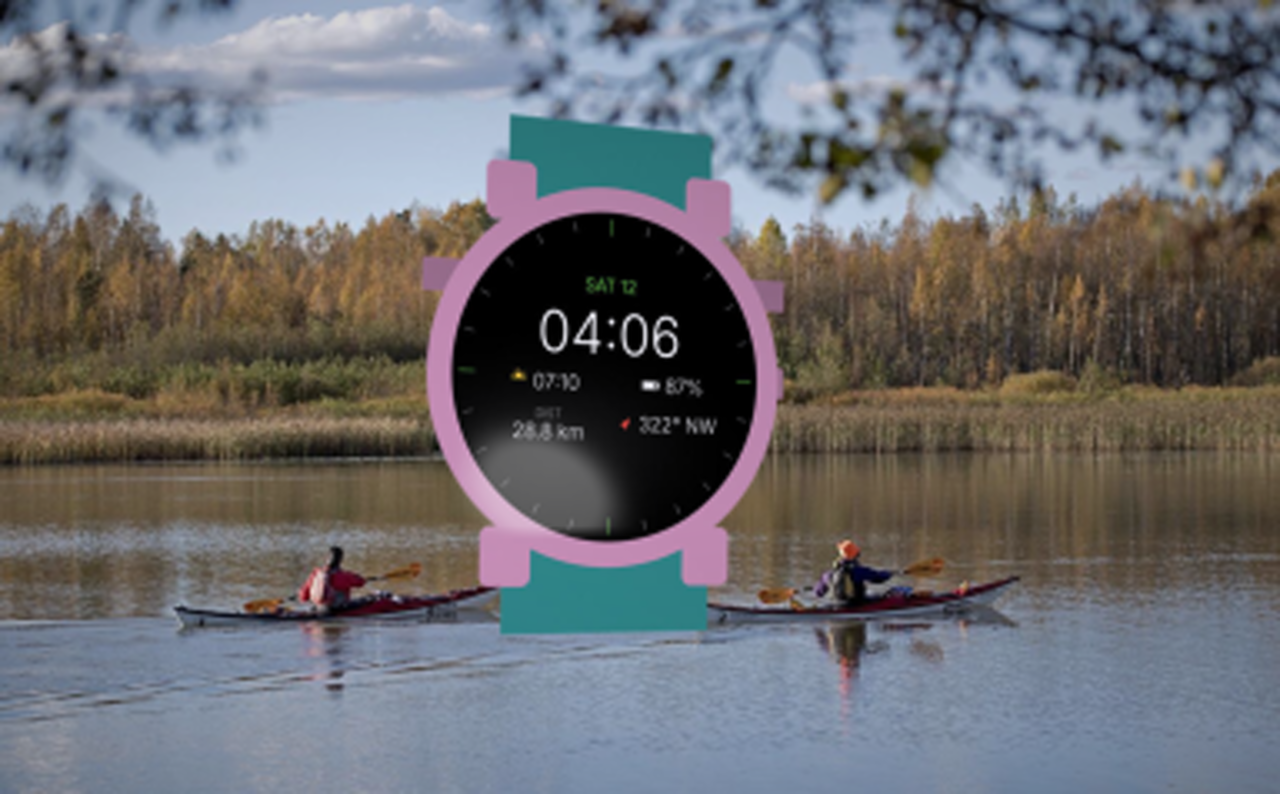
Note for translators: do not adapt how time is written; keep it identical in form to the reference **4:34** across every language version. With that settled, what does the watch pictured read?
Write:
**4:06**
